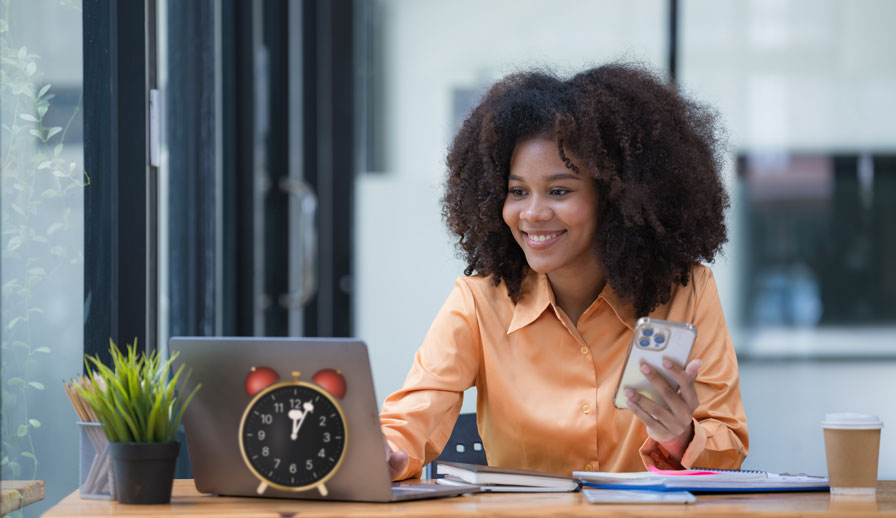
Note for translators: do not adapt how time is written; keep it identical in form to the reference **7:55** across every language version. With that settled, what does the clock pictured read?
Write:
**12:04**
